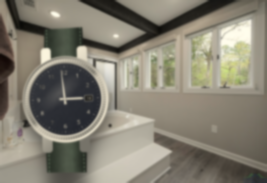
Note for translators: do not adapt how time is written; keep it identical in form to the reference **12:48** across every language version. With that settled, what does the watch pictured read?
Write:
**2:59**
